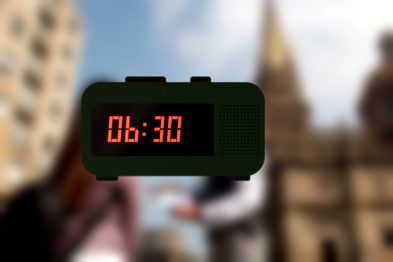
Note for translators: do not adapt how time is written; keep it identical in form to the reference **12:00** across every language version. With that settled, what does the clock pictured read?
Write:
**6:30**
